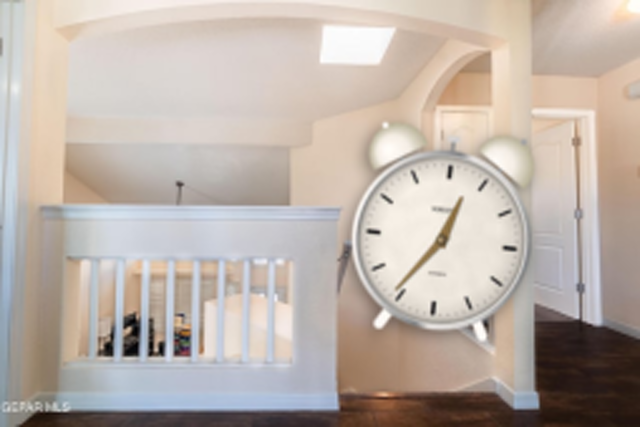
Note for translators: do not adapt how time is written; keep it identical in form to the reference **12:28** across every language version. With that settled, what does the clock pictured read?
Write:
**12:36**
